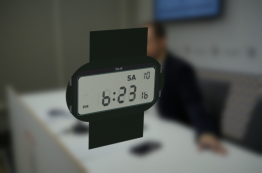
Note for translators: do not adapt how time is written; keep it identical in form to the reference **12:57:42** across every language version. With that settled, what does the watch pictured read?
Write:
**6:23:16**
